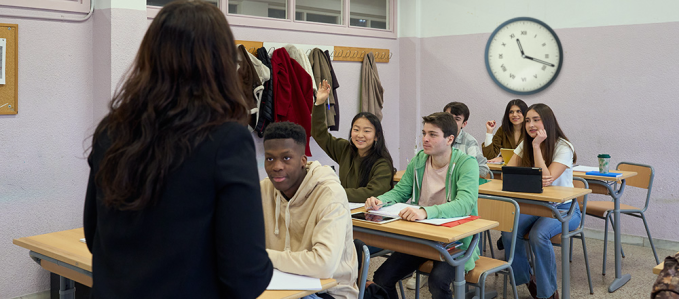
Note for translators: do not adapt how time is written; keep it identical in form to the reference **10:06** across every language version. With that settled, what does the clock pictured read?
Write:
**11:18**
